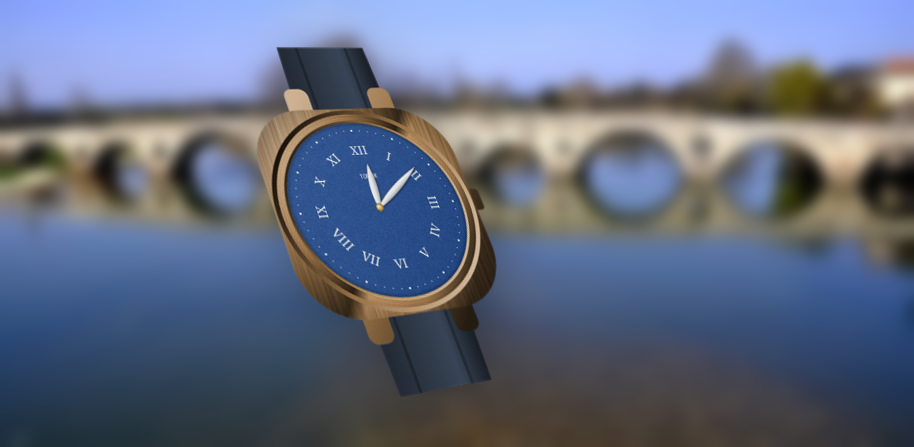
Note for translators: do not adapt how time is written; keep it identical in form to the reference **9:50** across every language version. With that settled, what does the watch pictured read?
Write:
**12:09**
